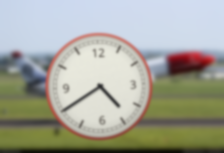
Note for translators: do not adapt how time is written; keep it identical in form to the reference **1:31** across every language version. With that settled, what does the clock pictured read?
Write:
**4:40**
